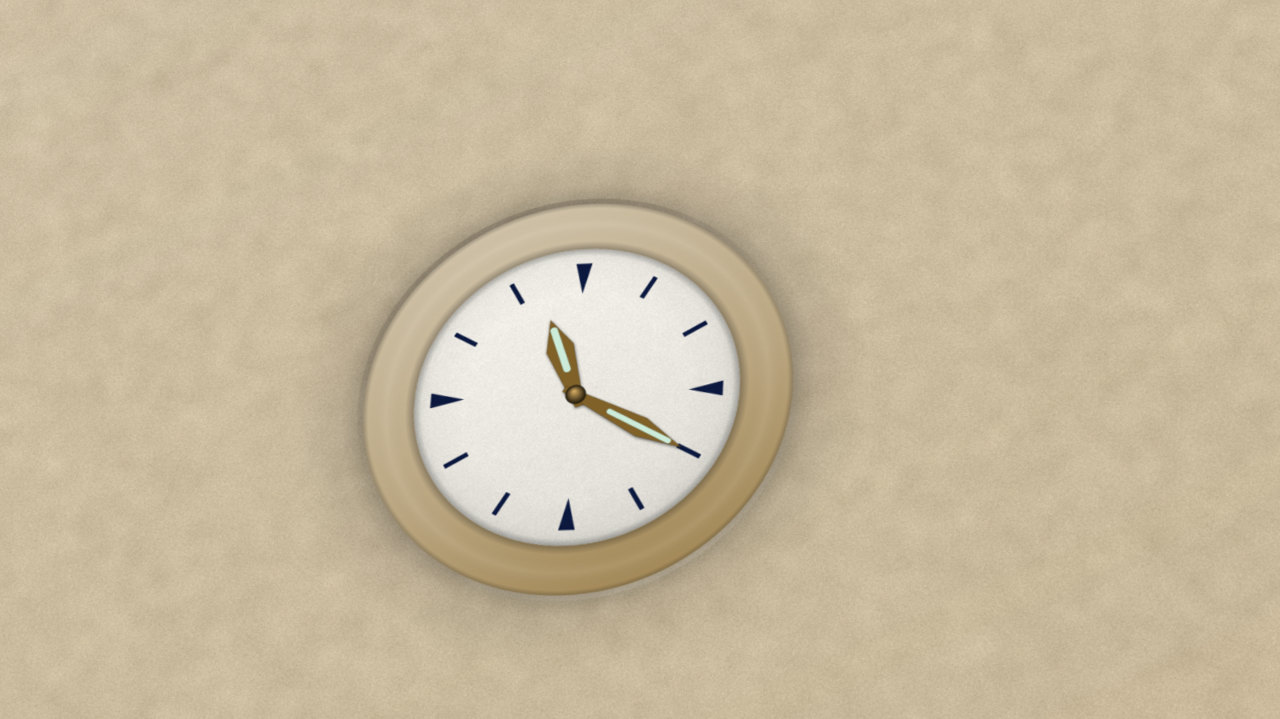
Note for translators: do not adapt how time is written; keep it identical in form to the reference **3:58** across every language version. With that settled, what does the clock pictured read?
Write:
**11:20**
